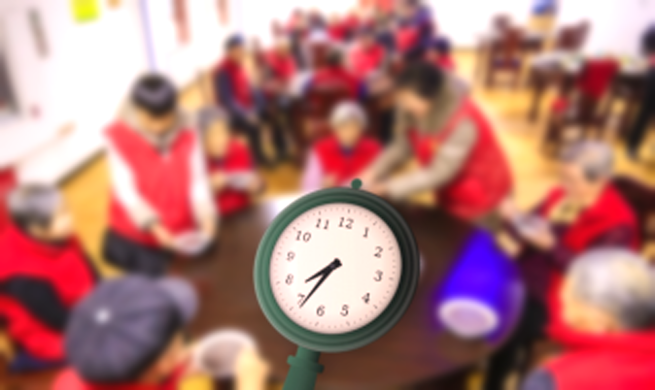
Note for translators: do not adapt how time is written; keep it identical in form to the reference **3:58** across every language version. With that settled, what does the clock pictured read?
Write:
**7:34**
